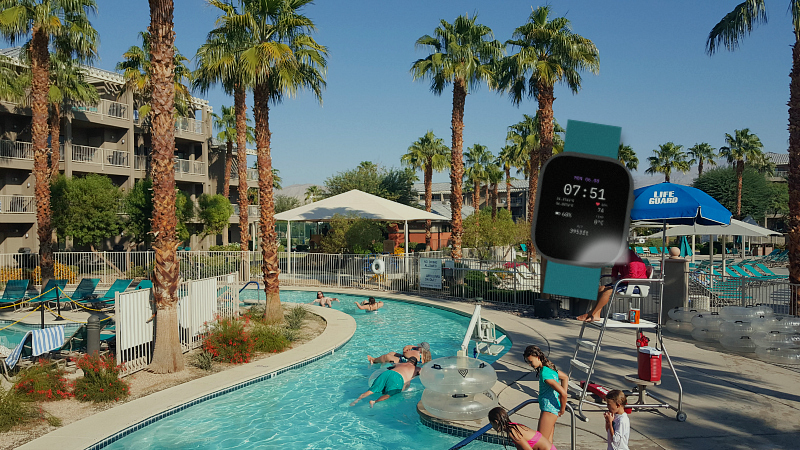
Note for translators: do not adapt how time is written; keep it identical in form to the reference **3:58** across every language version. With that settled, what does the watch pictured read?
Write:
**7:51**
